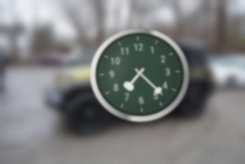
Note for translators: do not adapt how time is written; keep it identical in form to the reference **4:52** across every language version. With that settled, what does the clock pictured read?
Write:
**7:23**
